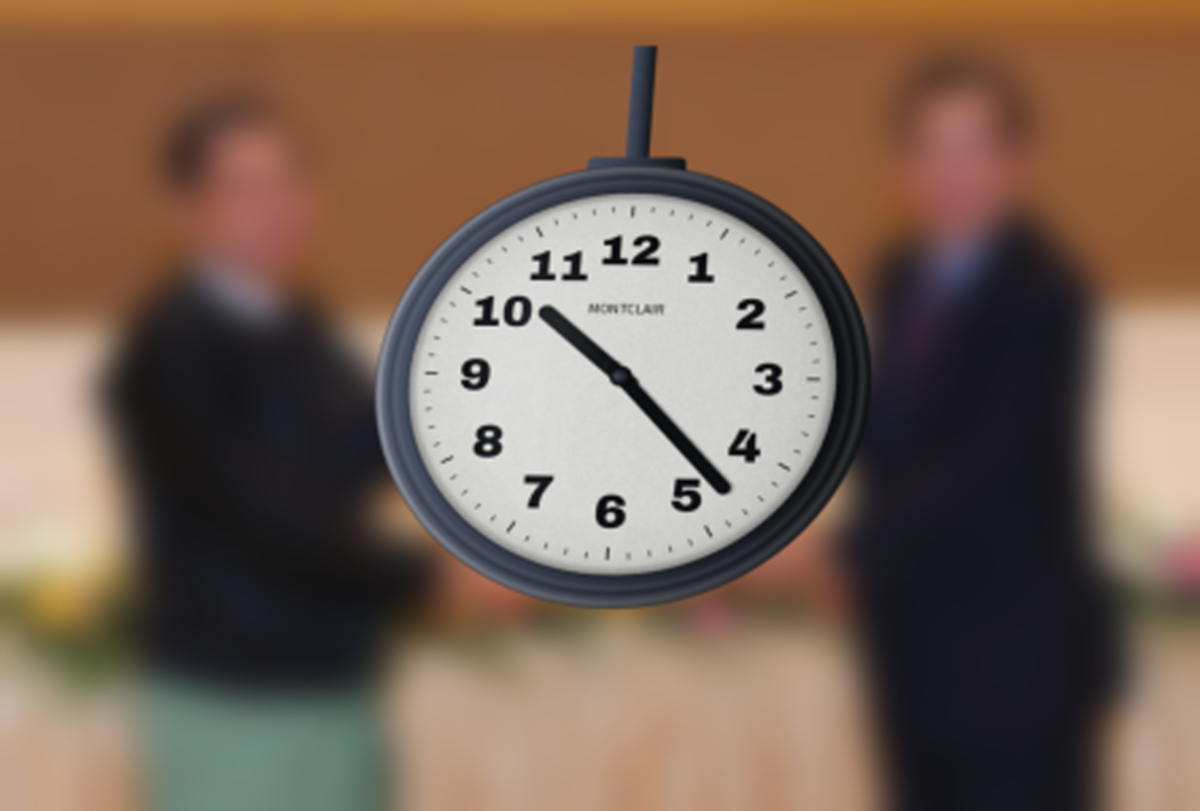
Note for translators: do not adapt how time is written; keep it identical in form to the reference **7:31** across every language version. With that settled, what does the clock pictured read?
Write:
**10:23**
